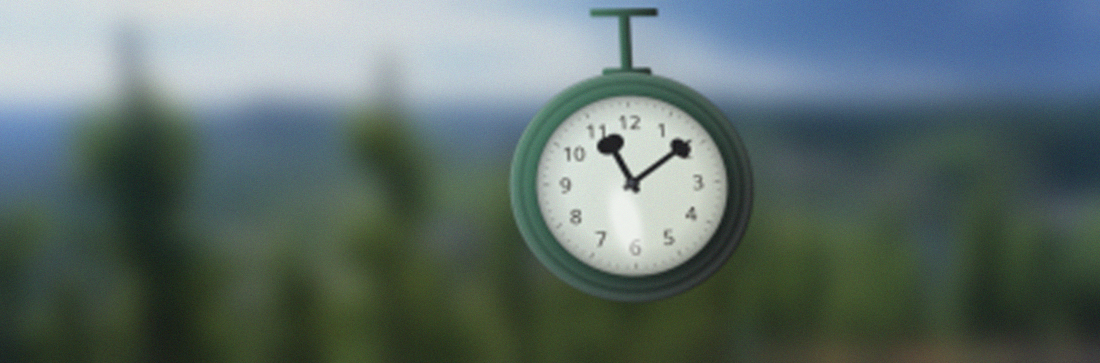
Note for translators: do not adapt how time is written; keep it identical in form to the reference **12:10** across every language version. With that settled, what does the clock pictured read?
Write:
**11:09**
